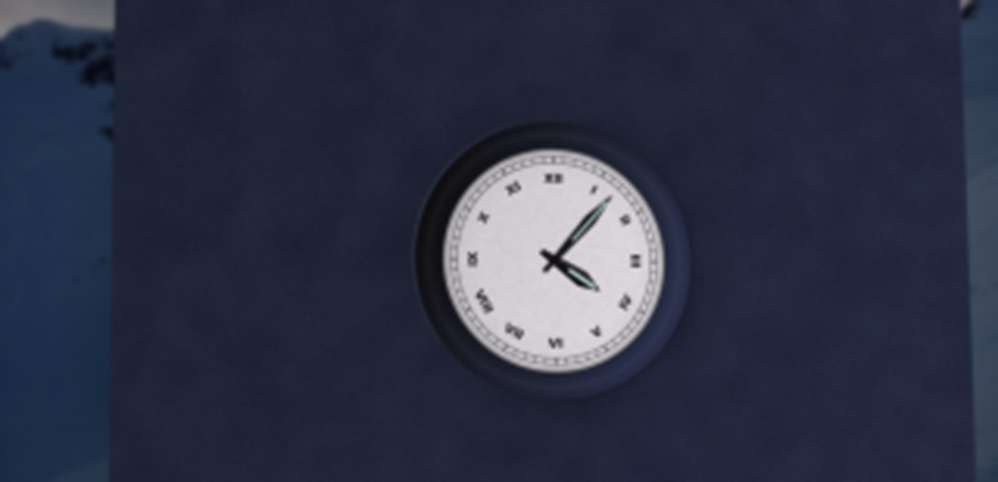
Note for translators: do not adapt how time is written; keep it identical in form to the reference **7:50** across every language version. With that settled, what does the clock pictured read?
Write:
**4:07**
